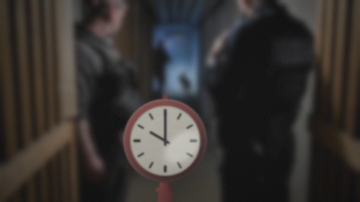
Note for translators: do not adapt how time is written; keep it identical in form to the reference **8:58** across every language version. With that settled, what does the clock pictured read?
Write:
**10:00**
